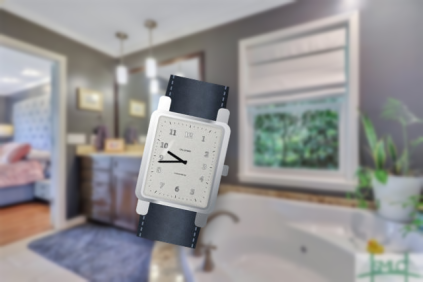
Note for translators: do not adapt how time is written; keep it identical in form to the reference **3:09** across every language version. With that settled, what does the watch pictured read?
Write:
**9:43**
